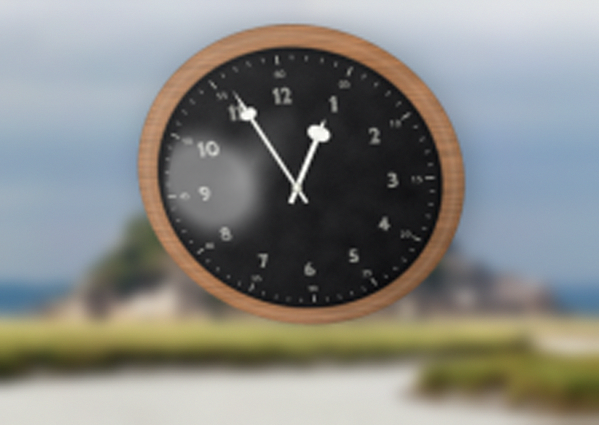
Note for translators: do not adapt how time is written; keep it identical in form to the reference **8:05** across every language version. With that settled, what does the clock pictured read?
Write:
**12:56**
